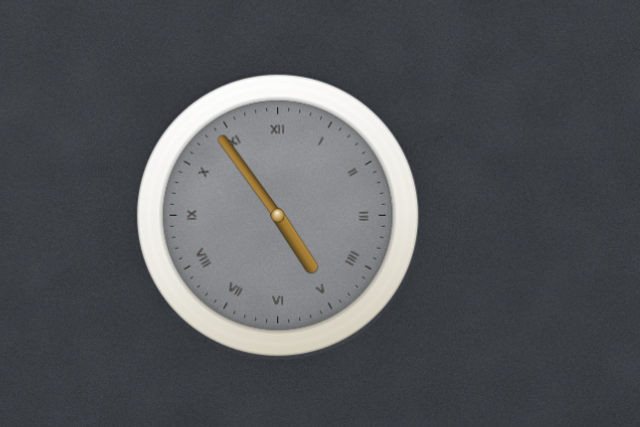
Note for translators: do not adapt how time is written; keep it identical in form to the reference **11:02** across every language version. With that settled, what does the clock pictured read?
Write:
**4:54**
